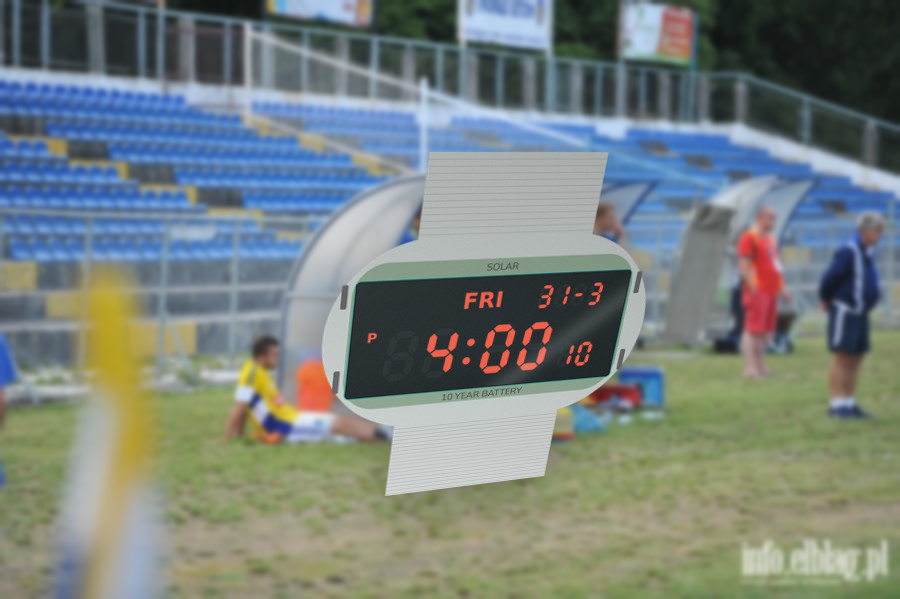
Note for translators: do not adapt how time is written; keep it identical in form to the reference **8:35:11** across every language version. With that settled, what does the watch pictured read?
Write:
**4:00:10**
